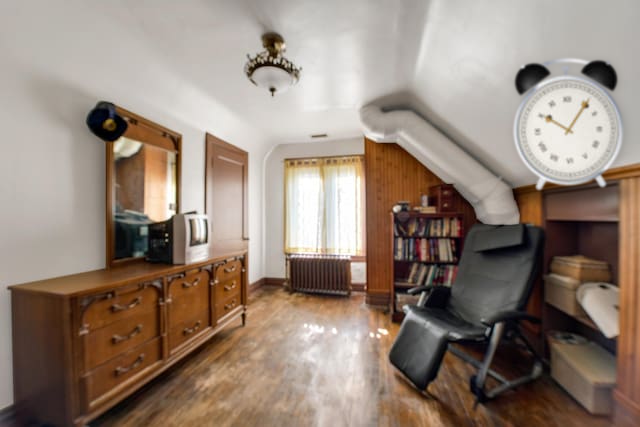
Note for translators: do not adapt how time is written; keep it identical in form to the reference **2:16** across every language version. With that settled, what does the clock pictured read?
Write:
**10:06**
